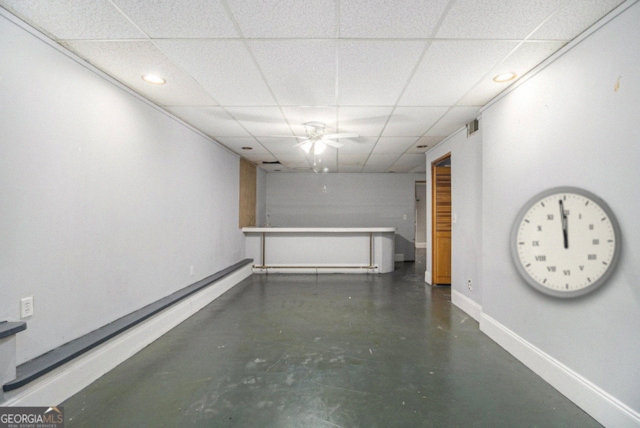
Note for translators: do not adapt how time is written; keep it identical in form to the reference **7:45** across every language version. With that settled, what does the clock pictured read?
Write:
**11:59**
